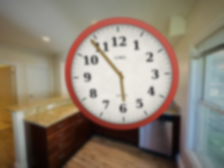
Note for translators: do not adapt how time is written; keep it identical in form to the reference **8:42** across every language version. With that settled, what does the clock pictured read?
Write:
**5:54**
